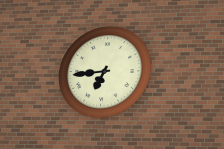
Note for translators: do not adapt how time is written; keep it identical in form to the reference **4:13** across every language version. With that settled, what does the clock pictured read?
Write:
**6:44**
